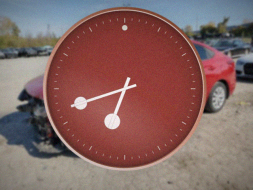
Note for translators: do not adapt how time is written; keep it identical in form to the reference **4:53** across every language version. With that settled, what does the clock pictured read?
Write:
**6:42**
